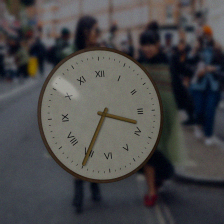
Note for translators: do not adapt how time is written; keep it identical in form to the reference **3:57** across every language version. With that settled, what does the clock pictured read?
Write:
**3:35**
